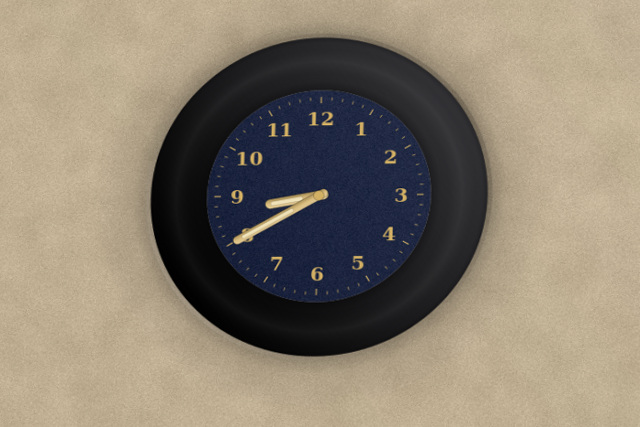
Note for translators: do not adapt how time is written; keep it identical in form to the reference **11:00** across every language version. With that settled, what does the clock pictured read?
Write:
**8:40**
